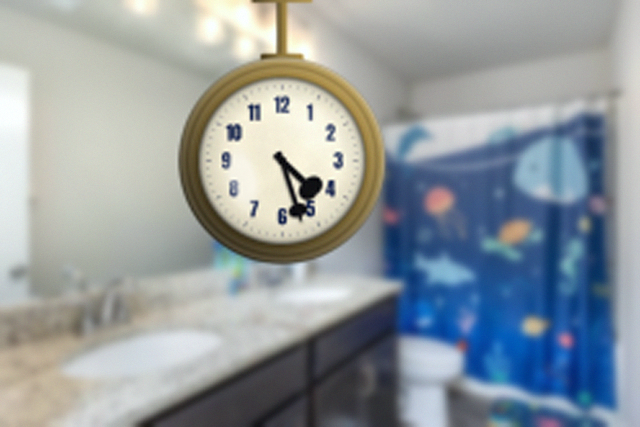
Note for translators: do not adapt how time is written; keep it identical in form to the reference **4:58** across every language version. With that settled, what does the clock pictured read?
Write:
**4:27**
